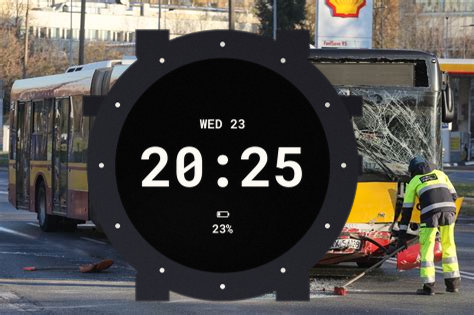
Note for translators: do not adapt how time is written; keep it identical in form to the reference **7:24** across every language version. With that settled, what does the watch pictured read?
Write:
**20:25**
